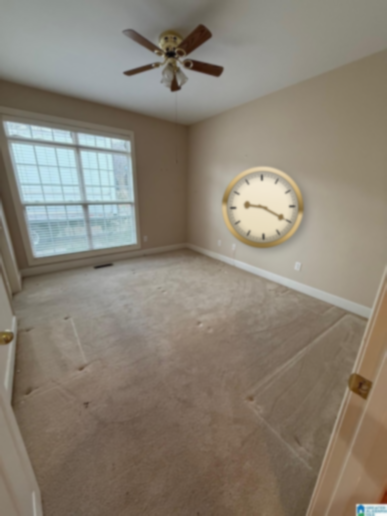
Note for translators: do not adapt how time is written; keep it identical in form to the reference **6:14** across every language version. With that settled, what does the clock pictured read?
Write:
**9:20**
